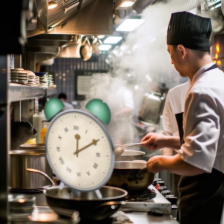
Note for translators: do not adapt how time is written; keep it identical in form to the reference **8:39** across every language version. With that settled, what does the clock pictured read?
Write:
**12:10**
